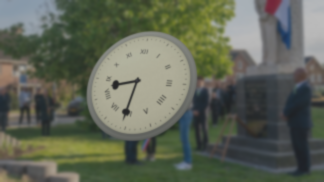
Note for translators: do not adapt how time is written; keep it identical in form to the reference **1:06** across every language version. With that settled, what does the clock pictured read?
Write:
**8:31**
